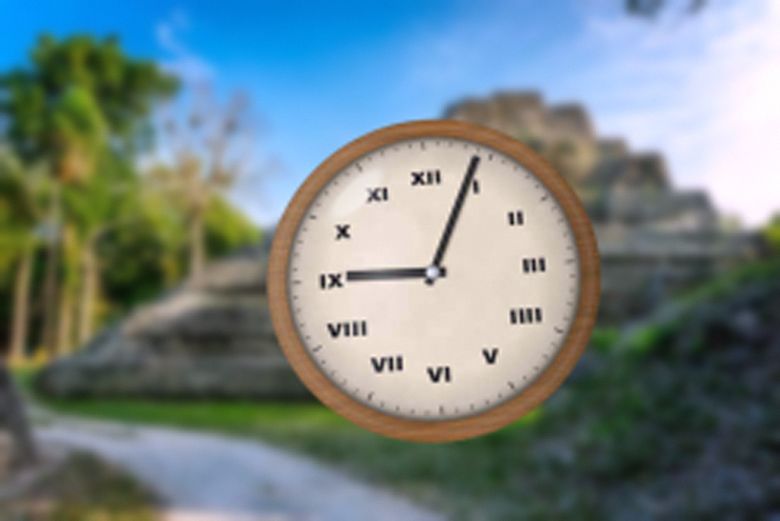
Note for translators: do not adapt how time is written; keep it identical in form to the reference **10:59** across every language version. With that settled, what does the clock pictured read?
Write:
**9:04**
